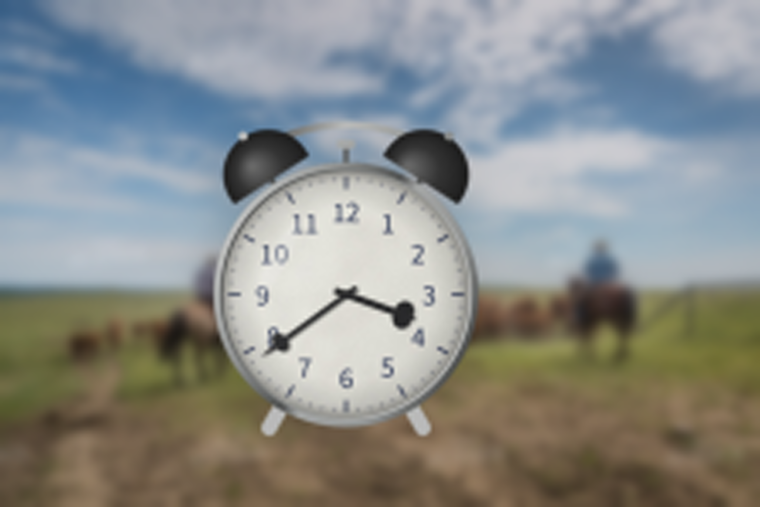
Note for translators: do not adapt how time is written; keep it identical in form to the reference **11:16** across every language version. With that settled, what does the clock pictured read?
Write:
**3:39**
